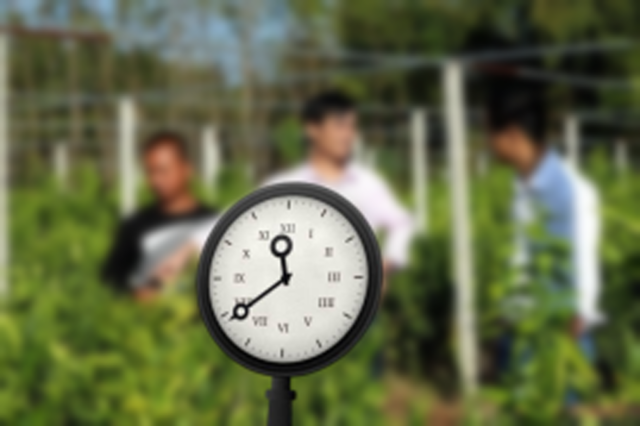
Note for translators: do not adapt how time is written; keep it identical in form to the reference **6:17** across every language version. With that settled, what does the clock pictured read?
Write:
**11:39**
